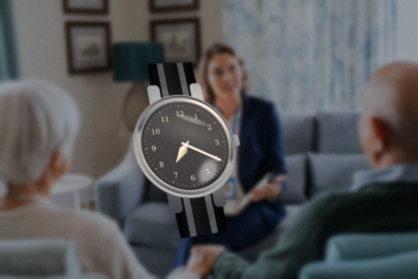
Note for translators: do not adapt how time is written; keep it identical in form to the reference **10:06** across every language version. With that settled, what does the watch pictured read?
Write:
**7:20**
